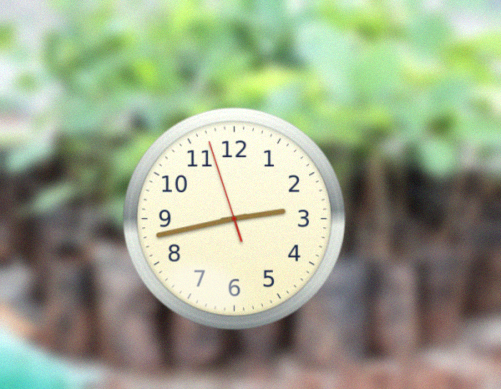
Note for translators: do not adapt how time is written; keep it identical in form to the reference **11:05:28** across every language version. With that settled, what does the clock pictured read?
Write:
**2:42:57**
